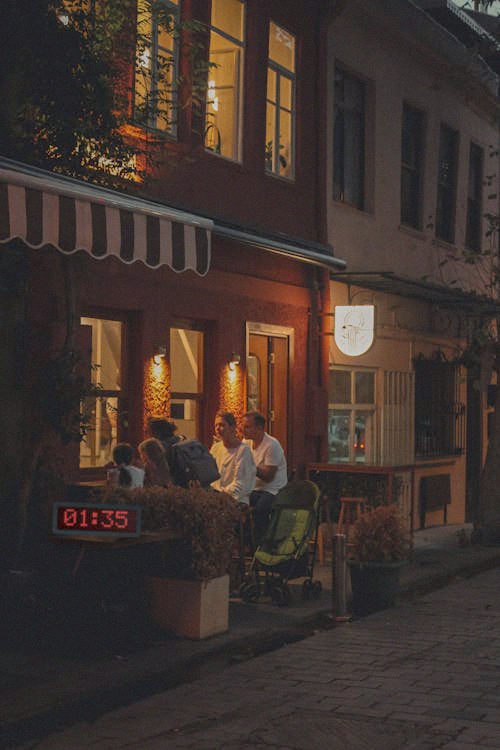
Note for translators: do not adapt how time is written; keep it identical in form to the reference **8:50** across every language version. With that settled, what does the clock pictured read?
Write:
**1:35**
